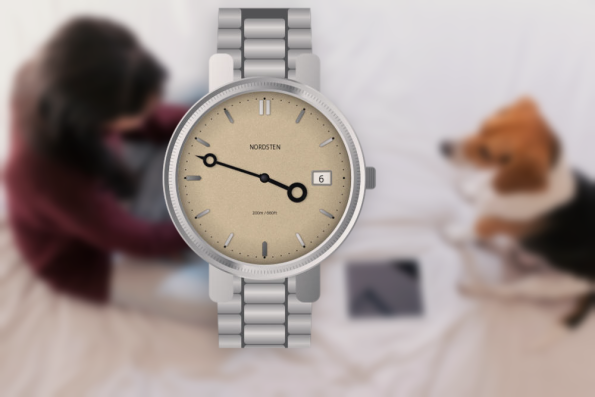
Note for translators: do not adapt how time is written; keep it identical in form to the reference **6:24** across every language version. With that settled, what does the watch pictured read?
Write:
**3:48**
